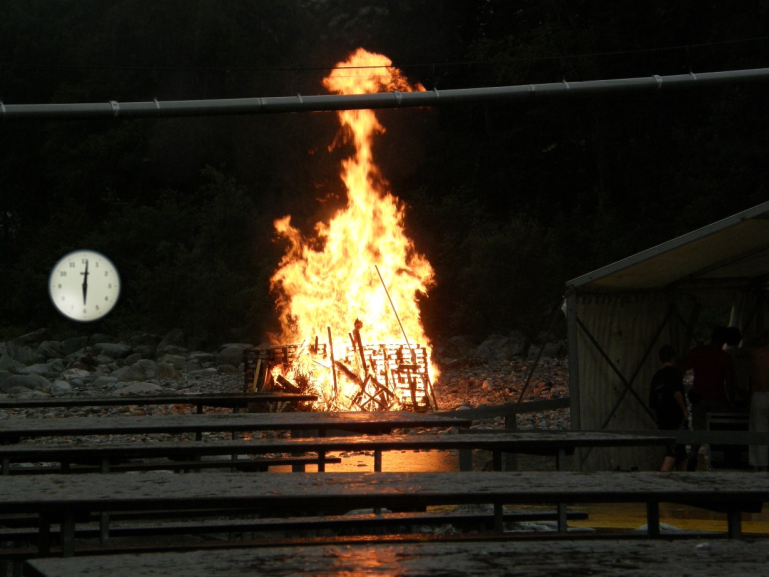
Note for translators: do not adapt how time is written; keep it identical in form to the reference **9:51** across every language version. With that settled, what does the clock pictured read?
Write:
**6:01**
